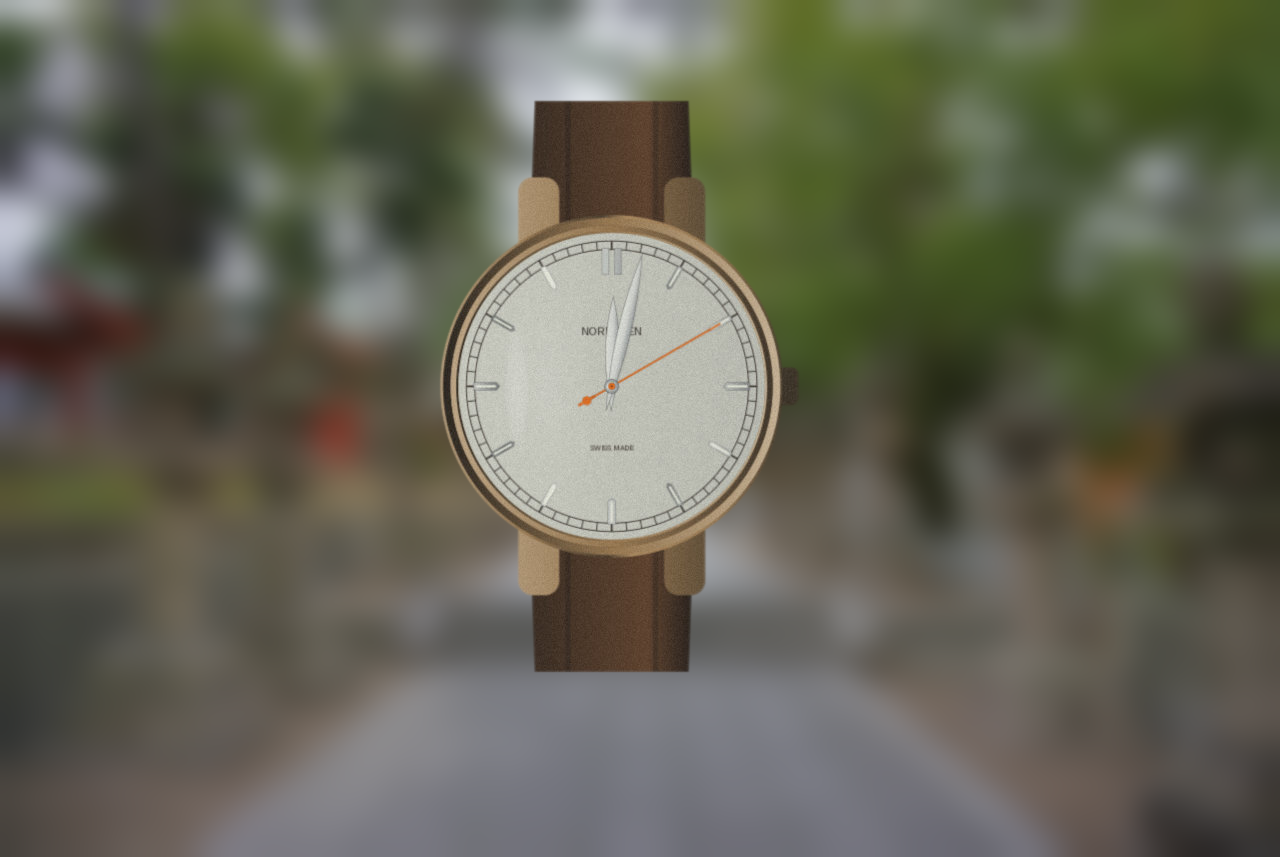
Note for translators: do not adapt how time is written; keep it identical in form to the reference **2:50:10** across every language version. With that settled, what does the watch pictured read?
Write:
**12:02:10**
